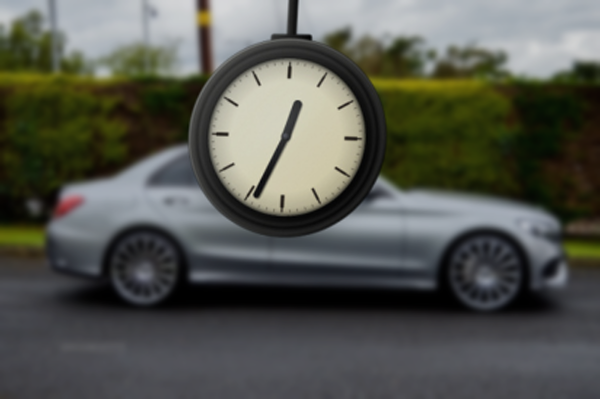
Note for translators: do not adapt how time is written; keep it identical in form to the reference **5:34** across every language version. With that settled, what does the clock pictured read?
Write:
**12:34**
